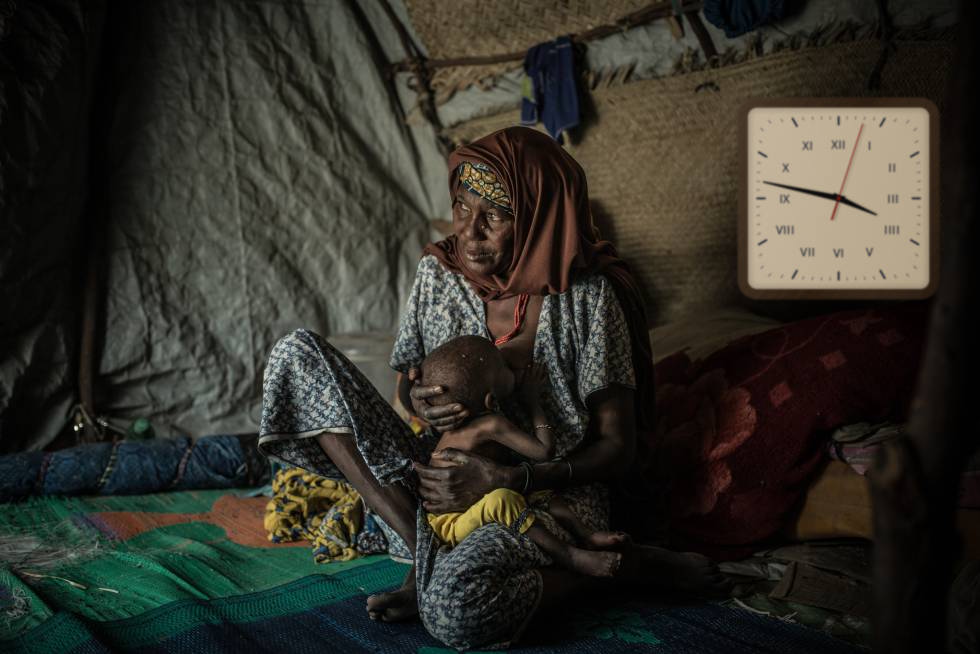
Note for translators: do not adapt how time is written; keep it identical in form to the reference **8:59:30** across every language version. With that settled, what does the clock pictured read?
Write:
**3:47:03**
